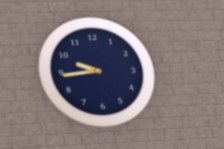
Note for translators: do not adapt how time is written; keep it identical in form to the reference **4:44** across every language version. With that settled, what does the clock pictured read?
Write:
**9:44**
